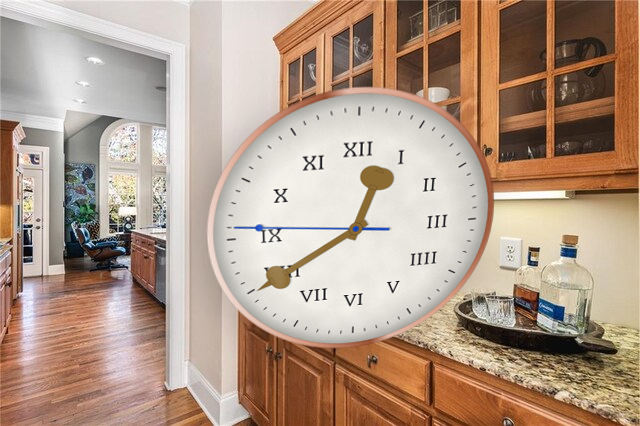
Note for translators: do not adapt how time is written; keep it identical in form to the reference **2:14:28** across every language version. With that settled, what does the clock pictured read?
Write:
**12:39:46**
